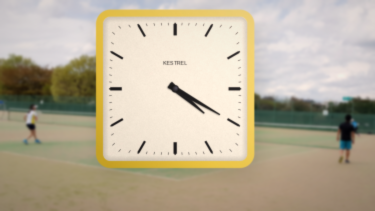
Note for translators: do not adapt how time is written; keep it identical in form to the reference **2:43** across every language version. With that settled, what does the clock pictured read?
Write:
**4:20**
